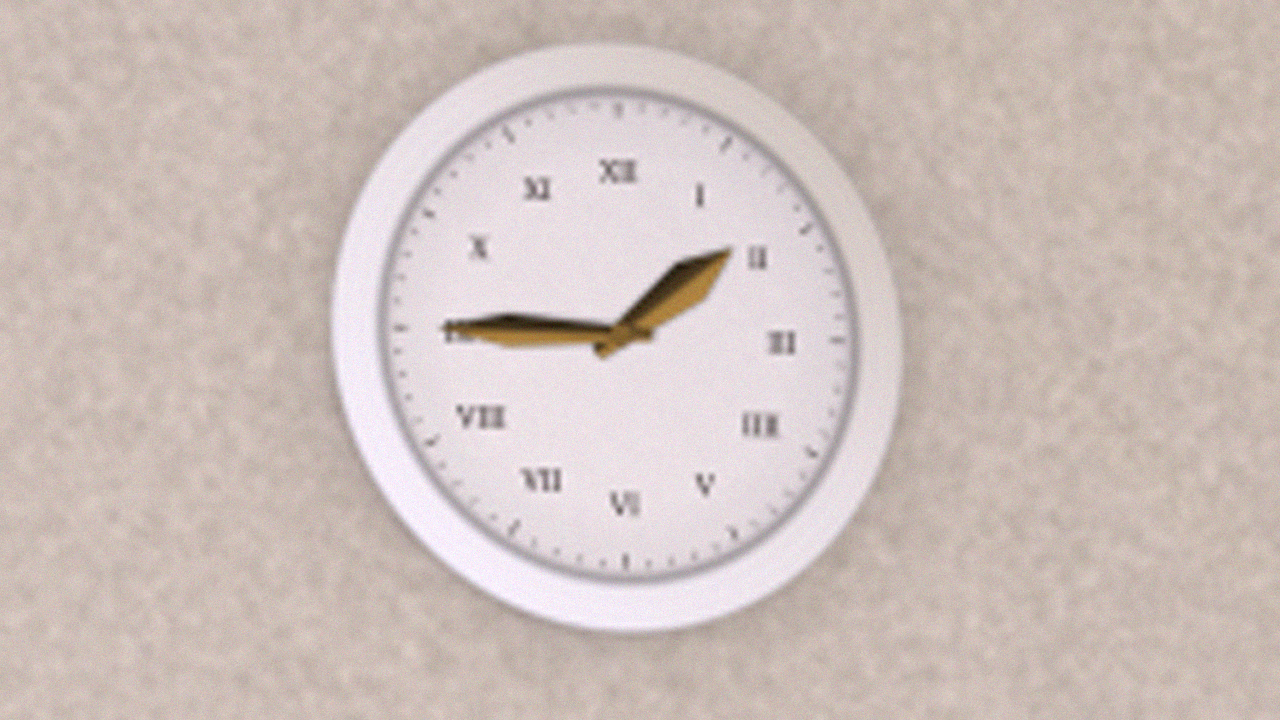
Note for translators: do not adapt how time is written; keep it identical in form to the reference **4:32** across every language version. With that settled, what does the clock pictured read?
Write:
**1:45**
